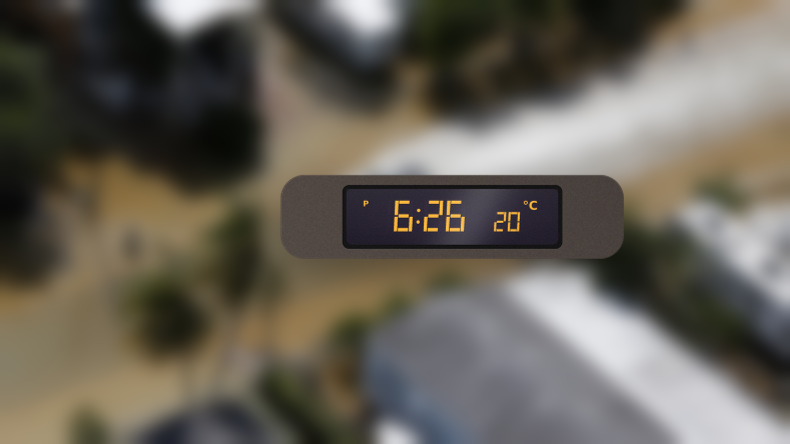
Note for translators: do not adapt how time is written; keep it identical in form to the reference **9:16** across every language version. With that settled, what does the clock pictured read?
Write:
**6:26**
